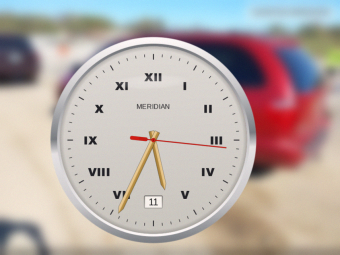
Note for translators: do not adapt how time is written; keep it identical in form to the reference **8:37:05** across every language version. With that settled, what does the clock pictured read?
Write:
**5:34:16**
